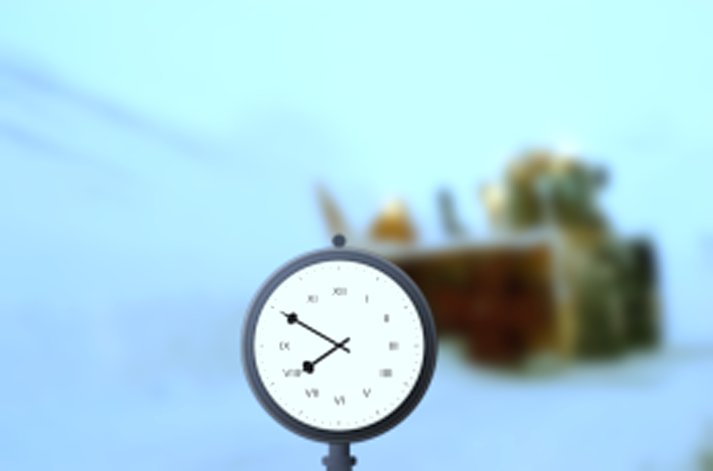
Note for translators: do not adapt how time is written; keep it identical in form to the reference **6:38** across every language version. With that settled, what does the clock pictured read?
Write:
**7:50**
